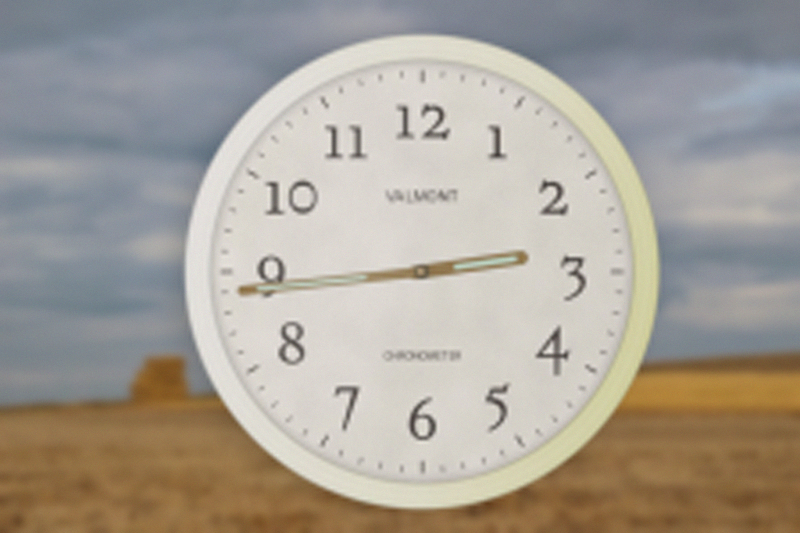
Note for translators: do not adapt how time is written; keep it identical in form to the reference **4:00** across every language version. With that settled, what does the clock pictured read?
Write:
**2:44**
